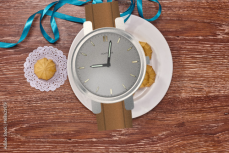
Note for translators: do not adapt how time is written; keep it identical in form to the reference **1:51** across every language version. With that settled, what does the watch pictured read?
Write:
**9:02**
